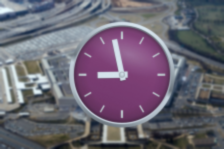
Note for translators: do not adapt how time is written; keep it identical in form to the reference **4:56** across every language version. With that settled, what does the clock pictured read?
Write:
**8:58**
